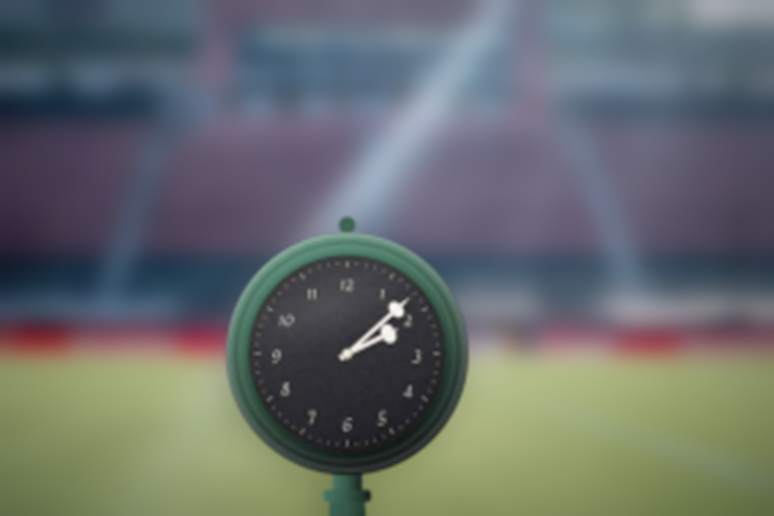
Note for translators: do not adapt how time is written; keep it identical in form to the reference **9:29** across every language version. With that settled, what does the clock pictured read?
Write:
**2:08**
